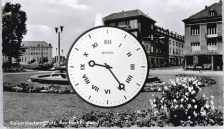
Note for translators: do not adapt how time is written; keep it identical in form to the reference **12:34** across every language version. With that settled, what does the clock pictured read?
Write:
**9:24**
